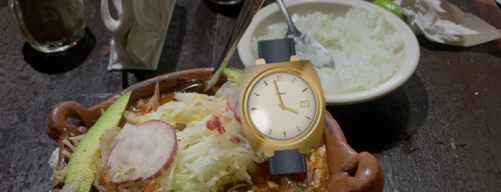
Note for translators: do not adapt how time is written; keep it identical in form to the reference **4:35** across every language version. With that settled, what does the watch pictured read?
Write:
**3:58**
